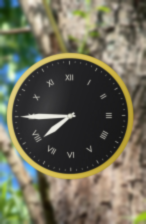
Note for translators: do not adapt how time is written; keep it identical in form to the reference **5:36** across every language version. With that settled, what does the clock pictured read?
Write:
**7:45**
